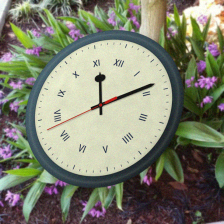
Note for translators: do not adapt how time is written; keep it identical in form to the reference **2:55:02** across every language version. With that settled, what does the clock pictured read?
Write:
**11:08:38**
